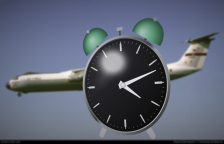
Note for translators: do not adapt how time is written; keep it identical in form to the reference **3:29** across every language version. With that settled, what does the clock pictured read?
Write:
**4:12**
